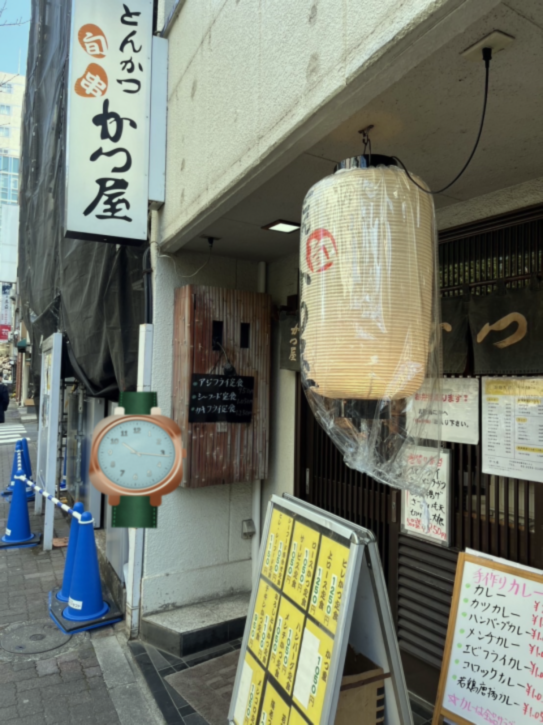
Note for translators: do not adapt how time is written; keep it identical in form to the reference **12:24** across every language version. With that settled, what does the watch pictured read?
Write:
**10:16**
